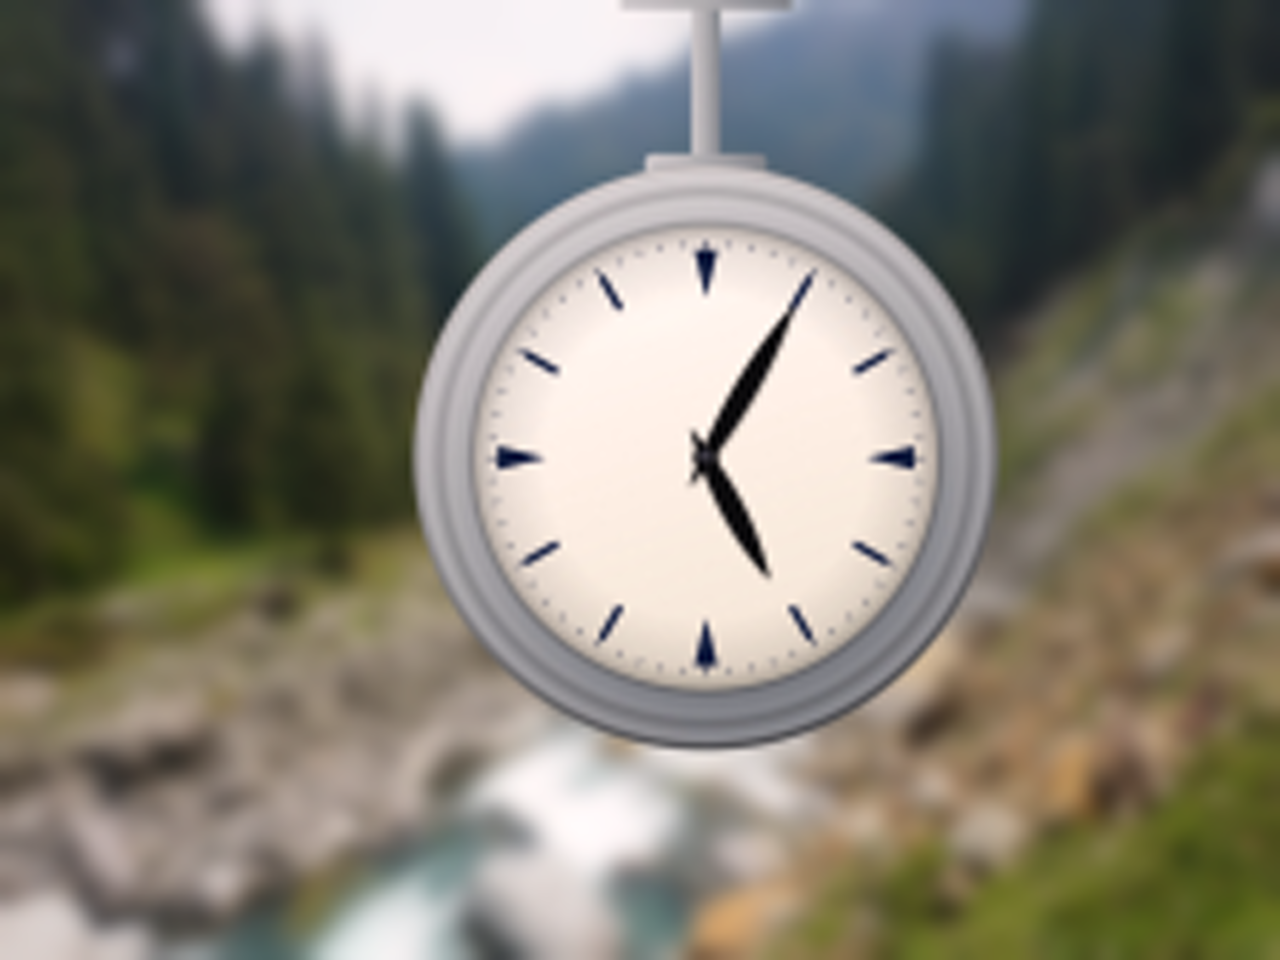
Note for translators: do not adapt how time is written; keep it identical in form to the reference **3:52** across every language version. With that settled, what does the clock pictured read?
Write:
**5:05**
